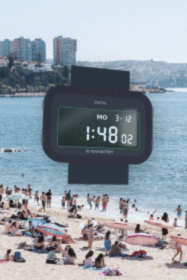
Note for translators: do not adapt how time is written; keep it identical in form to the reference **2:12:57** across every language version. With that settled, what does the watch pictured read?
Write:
**1:48:02**
